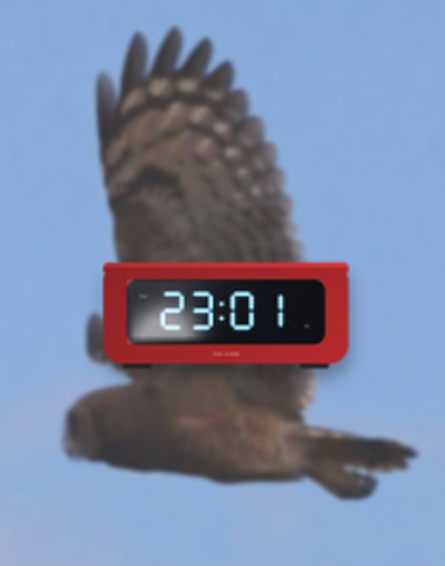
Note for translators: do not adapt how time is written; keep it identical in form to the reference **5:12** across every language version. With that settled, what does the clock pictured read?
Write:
**23:01**
